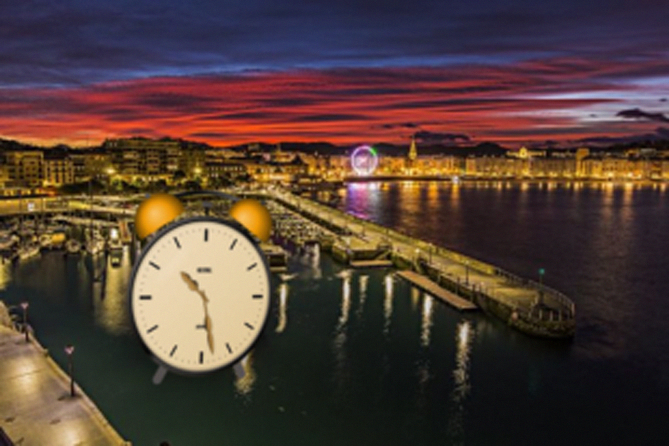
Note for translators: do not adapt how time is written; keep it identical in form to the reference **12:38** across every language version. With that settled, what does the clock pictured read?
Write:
**10:28**
